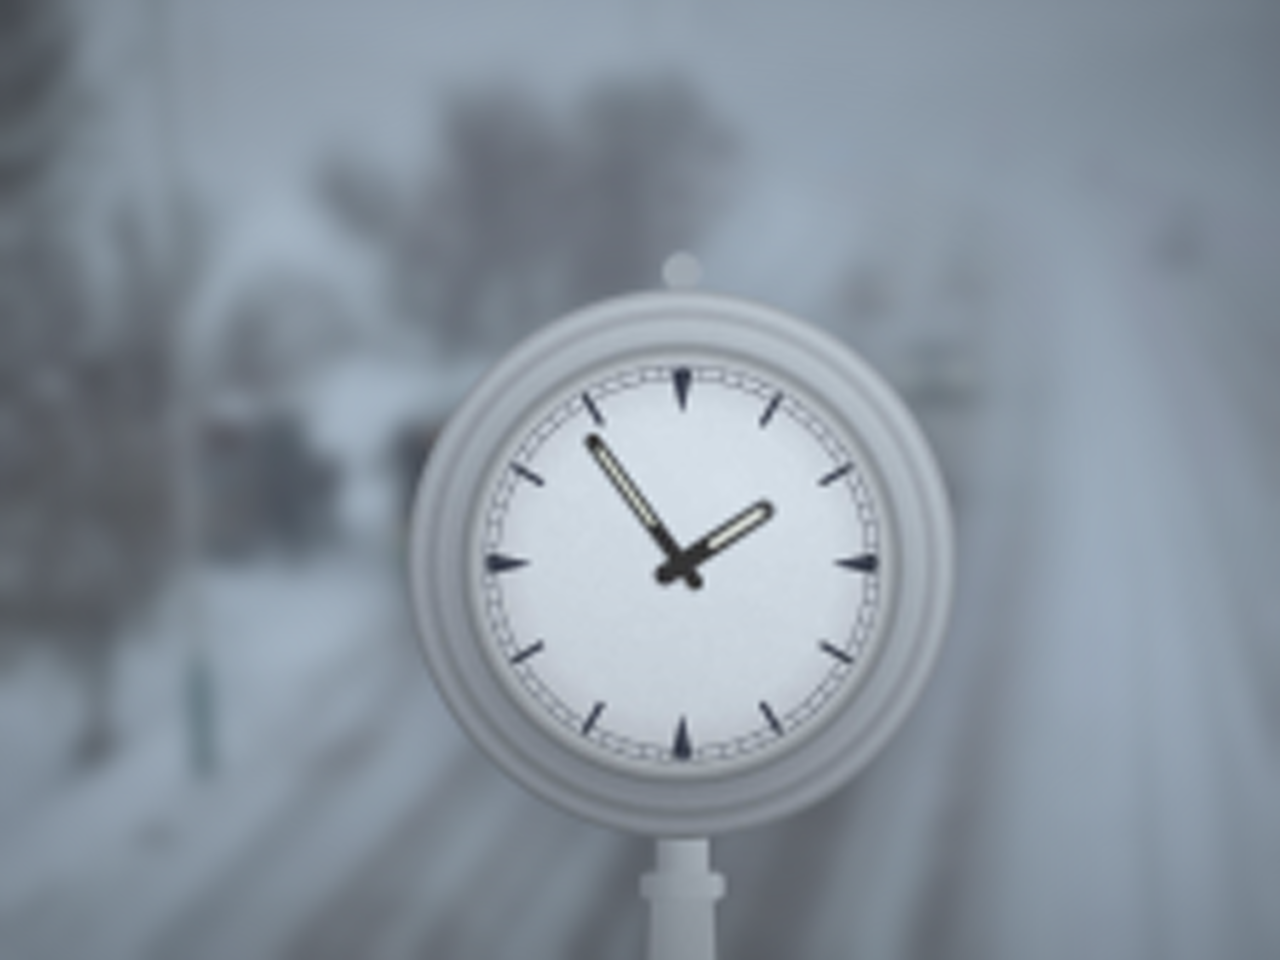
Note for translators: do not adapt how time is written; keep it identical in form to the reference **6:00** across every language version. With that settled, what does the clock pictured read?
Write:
**1:54**
